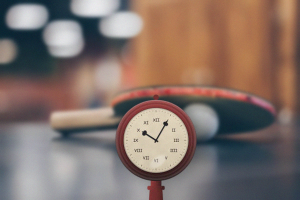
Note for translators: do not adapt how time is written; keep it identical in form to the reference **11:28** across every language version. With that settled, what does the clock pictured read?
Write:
**10:05**
